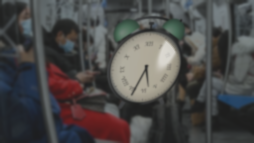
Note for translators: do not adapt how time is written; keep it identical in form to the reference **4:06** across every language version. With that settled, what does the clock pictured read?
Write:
**5:34**
